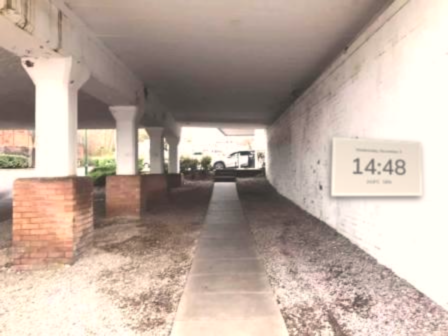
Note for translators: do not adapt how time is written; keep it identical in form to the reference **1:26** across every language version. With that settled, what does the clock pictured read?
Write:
**14:48**
